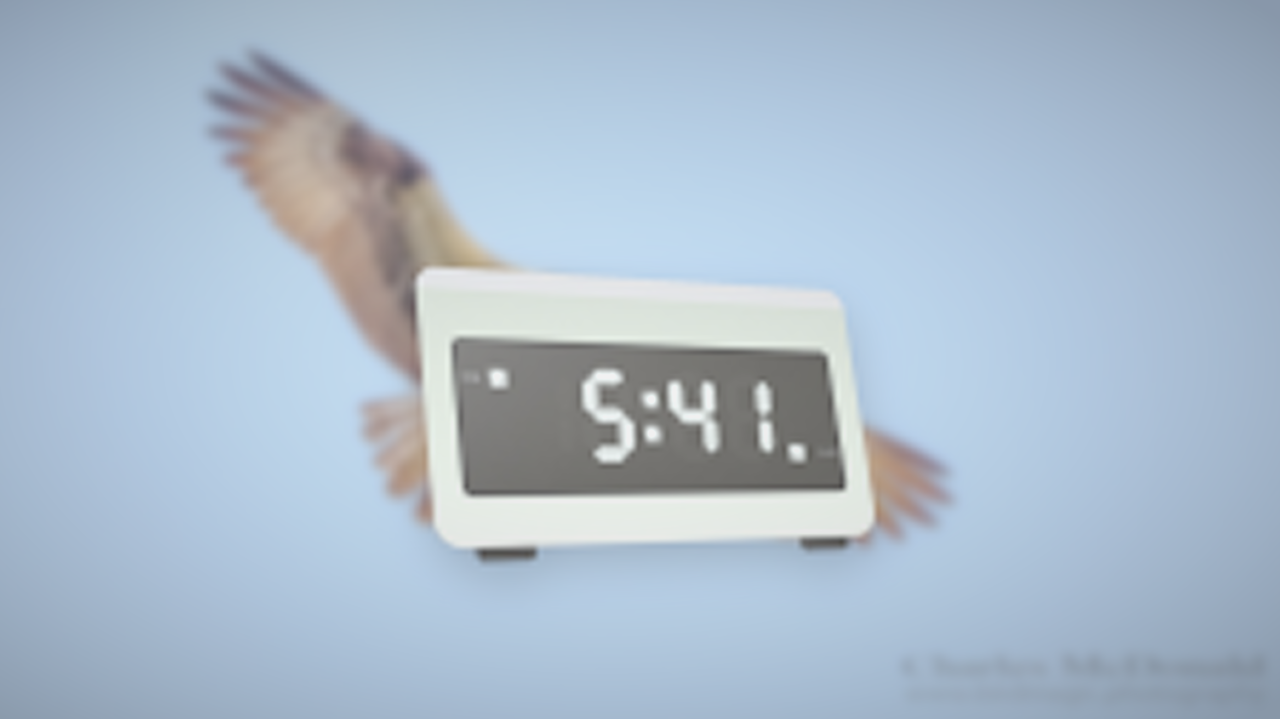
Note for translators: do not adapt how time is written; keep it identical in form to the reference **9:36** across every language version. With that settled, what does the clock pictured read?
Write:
**5:41**
